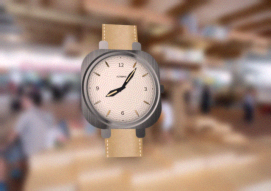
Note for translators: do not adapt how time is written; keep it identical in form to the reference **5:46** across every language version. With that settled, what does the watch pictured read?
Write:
**8:06**
